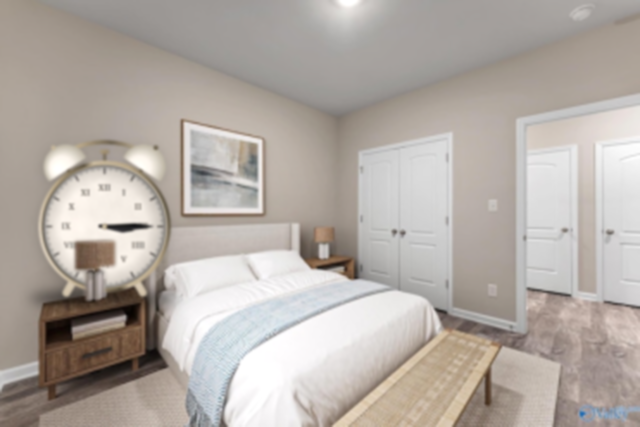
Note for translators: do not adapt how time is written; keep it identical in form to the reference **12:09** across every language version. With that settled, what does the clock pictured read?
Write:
**3:15**
